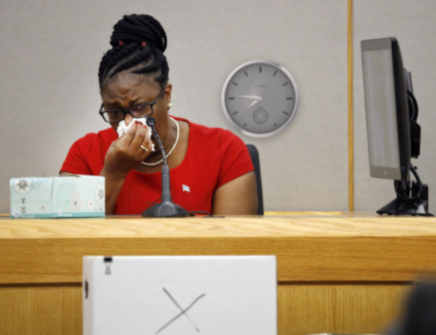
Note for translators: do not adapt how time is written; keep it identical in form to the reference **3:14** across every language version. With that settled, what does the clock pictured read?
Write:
**7:46**
